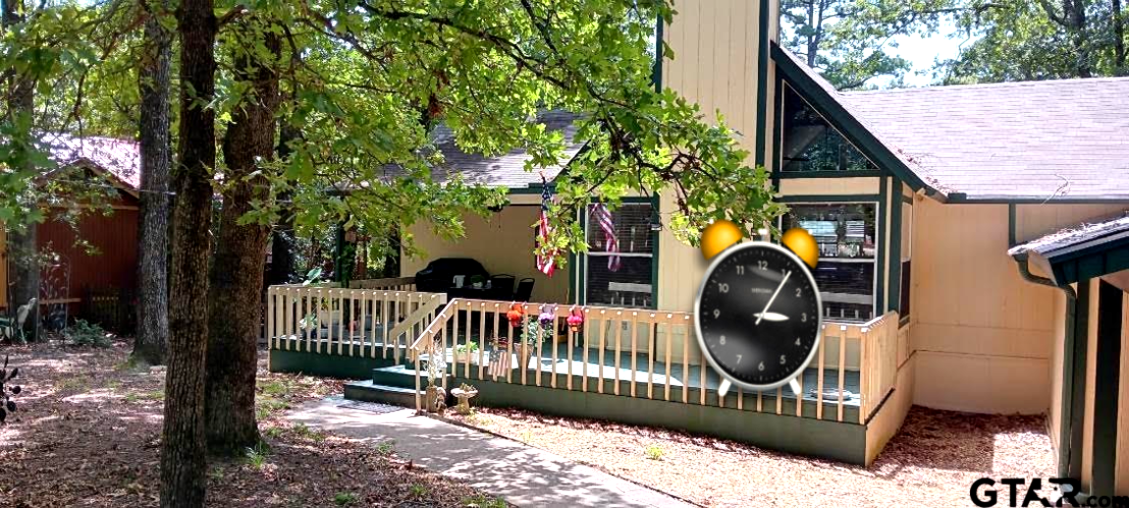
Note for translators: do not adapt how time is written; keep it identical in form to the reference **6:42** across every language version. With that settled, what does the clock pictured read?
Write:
**3:06**
